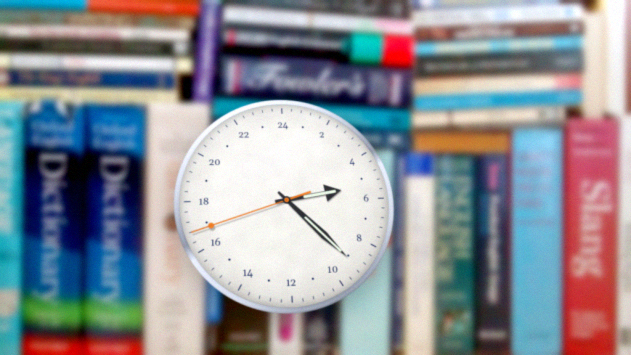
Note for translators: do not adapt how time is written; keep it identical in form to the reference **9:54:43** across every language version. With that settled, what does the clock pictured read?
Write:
**5:22:42**
